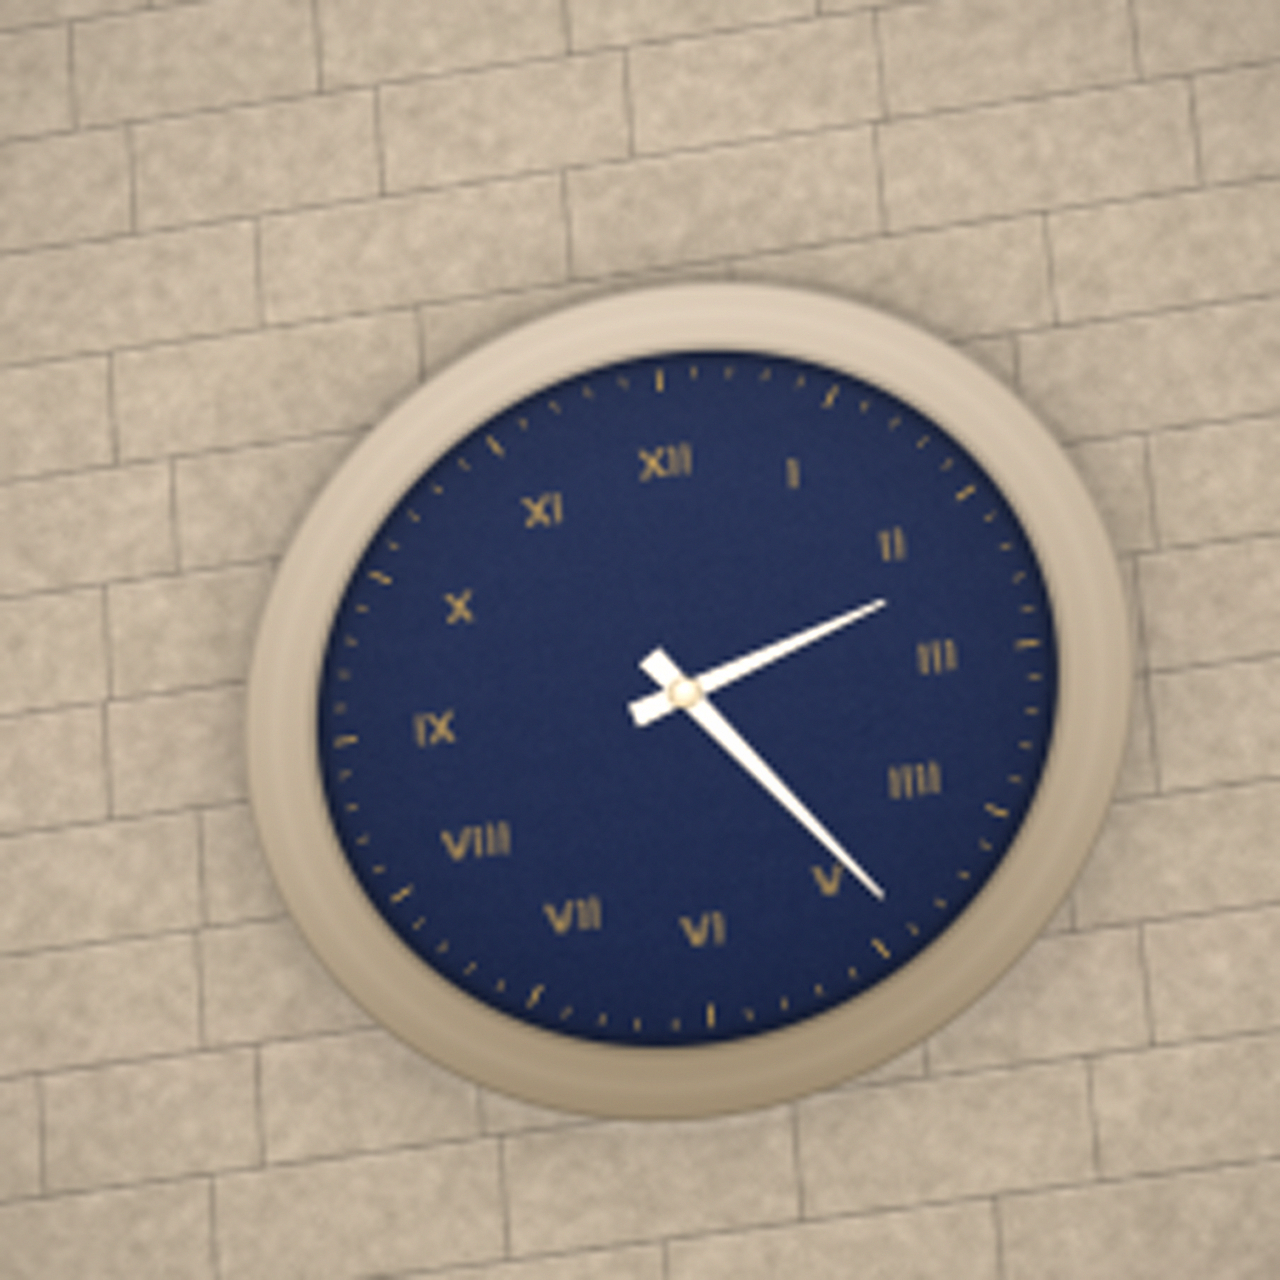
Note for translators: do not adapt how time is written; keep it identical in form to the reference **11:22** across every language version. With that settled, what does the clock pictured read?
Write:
**2:24**
